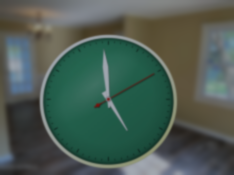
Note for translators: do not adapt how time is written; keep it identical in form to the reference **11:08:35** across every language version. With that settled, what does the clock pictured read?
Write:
**4:59:10**
